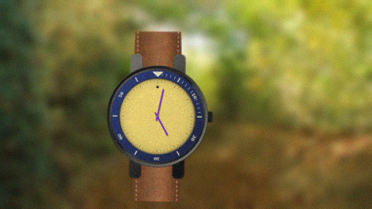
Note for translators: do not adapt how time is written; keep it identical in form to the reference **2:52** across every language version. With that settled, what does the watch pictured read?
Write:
**5:02**
